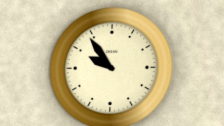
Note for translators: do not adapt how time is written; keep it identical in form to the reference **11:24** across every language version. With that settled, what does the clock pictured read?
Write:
**9:54**
